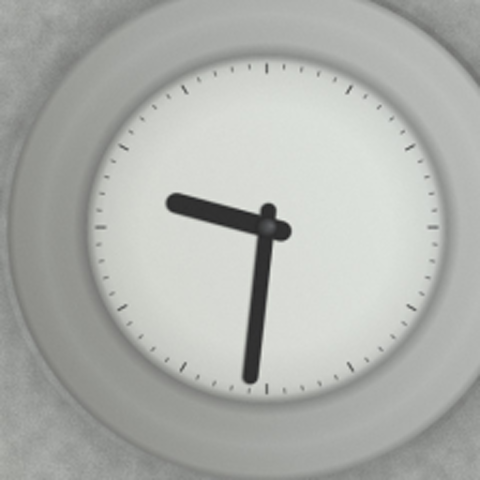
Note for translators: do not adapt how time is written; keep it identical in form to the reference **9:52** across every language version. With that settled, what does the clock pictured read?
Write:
**9:31**
